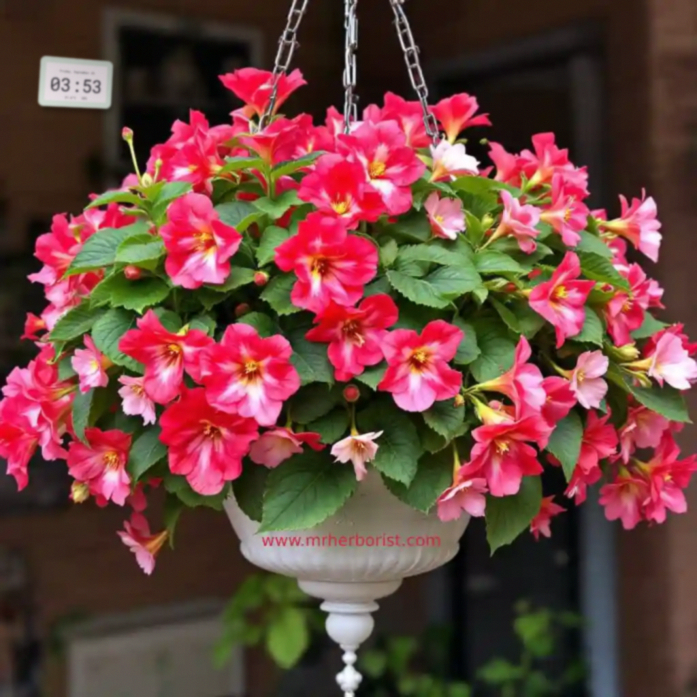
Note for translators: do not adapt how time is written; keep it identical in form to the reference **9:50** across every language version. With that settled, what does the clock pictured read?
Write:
**3:53**
